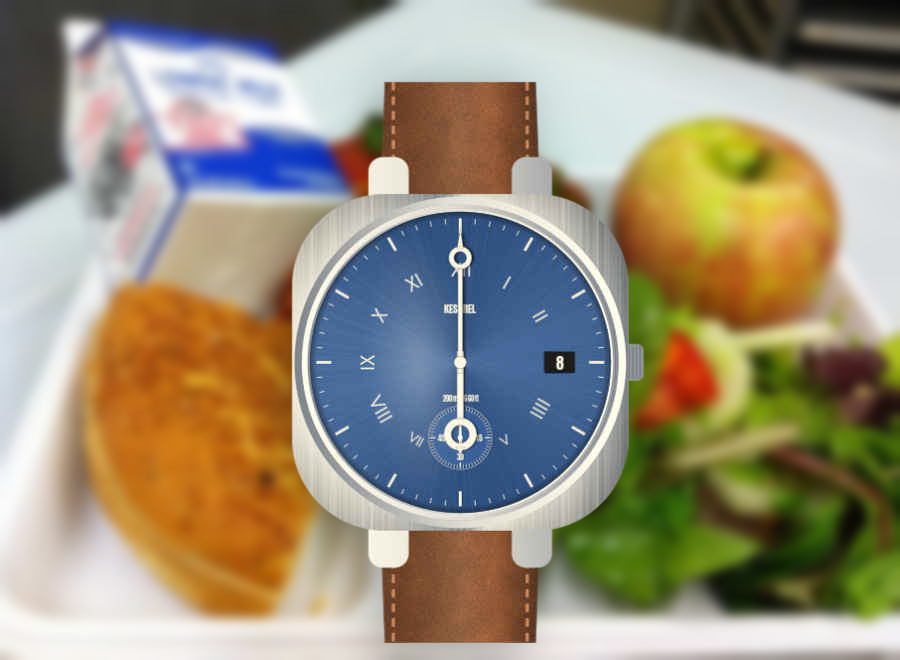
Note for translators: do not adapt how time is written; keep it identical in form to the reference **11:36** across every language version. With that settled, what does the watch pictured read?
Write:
**6:00**
